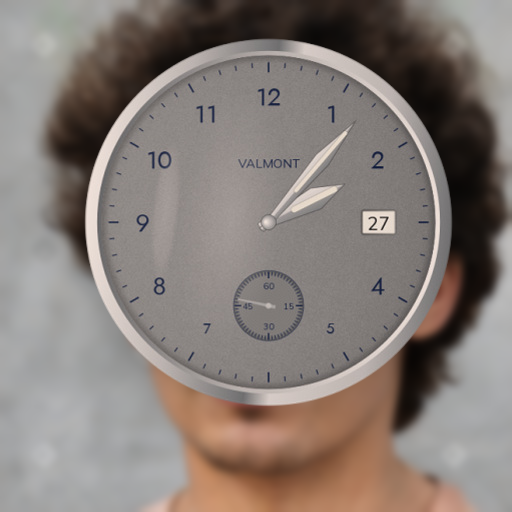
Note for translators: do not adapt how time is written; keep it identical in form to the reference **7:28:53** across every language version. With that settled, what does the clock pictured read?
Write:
**2:06:47**
